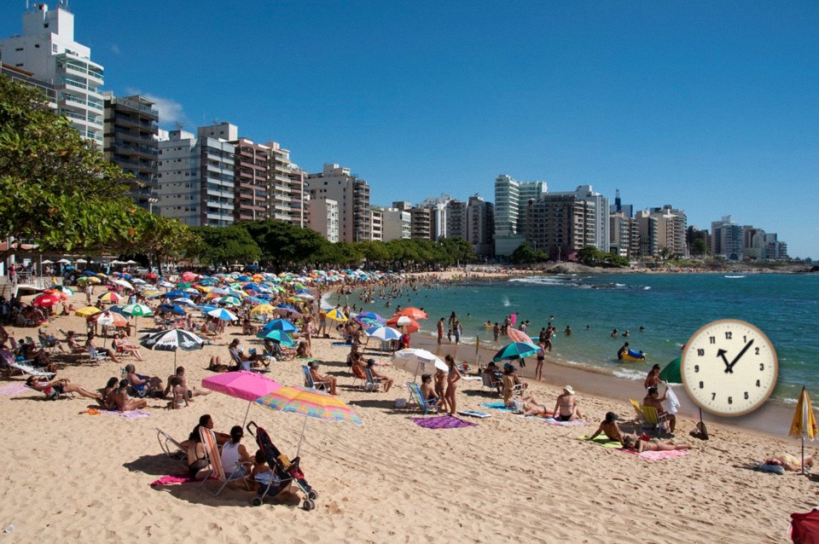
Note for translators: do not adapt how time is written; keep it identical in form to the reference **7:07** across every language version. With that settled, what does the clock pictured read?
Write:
**11:07**
